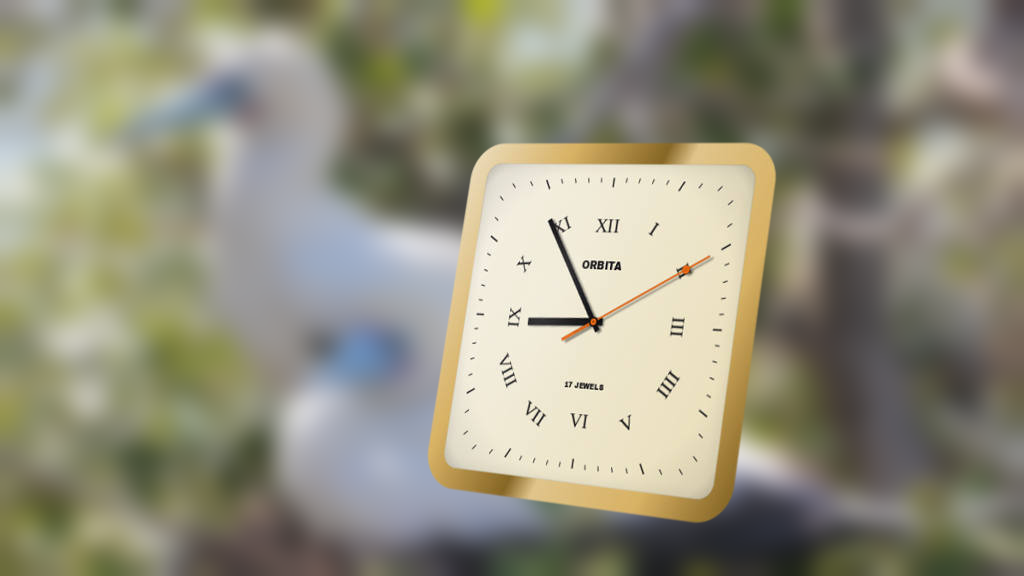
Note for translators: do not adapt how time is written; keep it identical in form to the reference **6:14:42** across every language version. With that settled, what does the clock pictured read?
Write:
**8:54:10**
